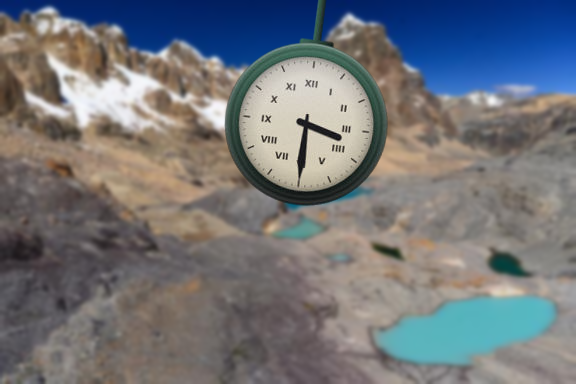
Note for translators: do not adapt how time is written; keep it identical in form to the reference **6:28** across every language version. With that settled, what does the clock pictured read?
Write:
**3:30**
